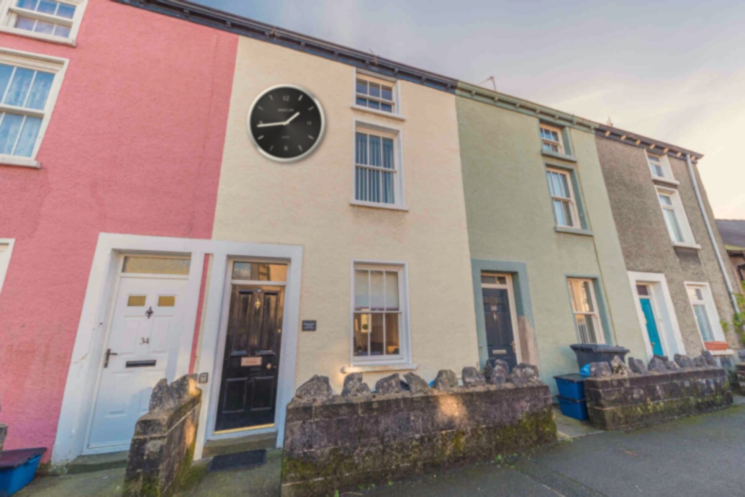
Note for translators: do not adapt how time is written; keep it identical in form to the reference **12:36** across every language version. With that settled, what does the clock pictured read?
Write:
**1:44**
